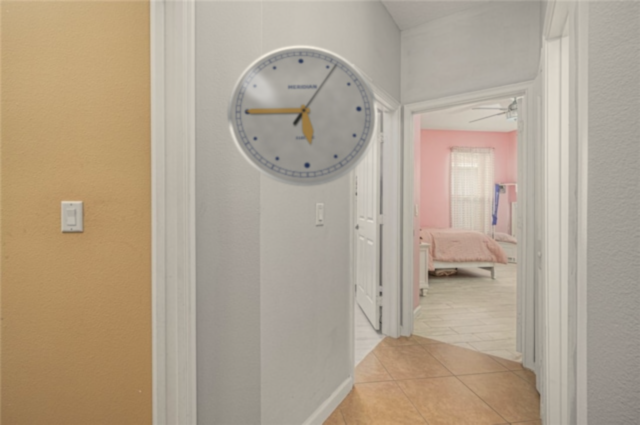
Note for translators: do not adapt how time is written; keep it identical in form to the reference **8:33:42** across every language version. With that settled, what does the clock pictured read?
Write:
**5:45:06**
